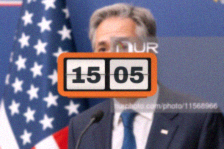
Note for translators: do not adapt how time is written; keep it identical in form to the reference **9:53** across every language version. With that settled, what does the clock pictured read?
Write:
**15:05**
